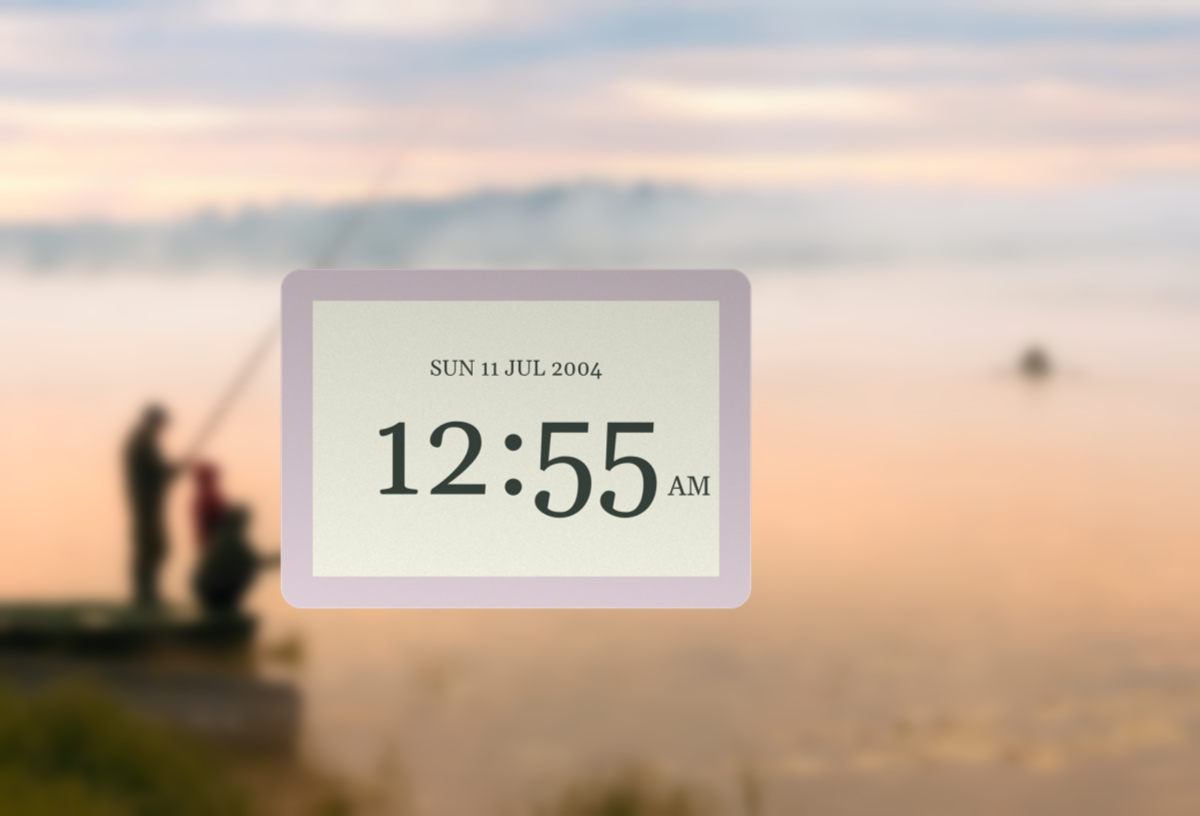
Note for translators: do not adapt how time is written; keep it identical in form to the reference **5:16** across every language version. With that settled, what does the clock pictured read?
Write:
**12:55**
